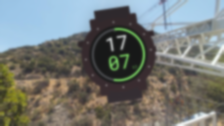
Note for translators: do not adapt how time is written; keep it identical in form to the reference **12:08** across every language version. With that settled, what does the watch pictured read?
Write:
**17:07**
